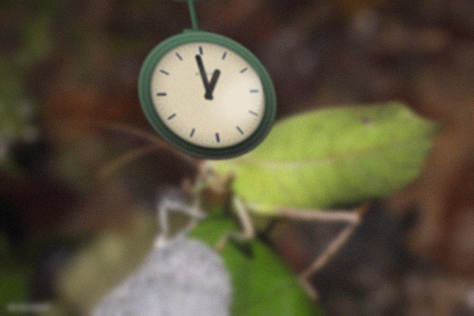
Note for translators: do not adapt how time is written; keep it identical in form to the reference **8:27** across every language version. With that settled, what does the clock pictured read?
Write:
**12:59**
